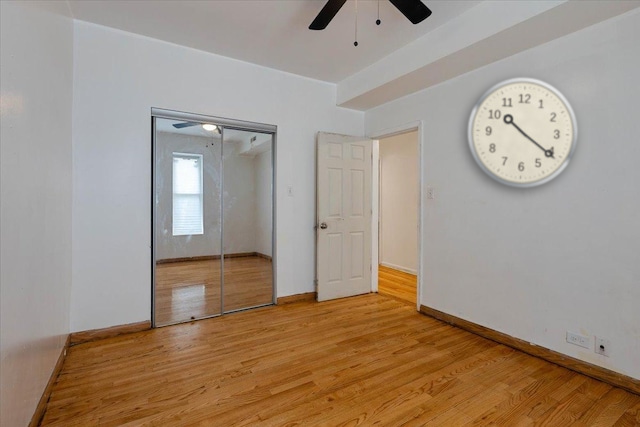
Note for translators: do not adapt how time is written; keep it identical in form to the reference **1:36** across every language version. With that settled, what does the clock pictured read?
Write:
**10:21**
